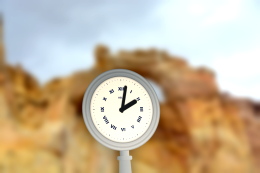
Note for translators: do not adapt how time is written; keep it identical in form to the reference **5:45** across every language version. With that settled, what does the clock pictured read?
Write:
**2:02**
